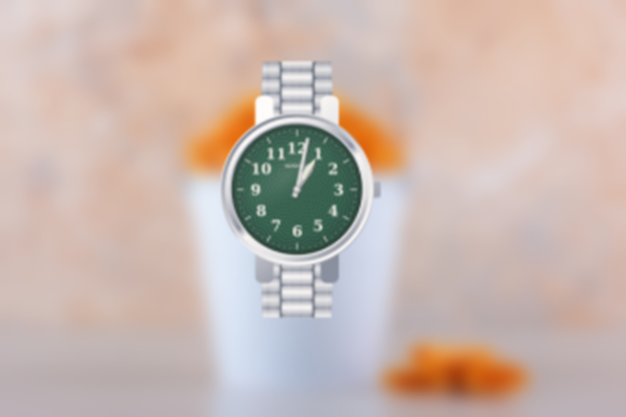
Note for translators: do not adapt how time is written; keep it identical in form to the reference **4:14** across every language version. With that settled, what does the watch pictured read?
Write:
**1:02**
